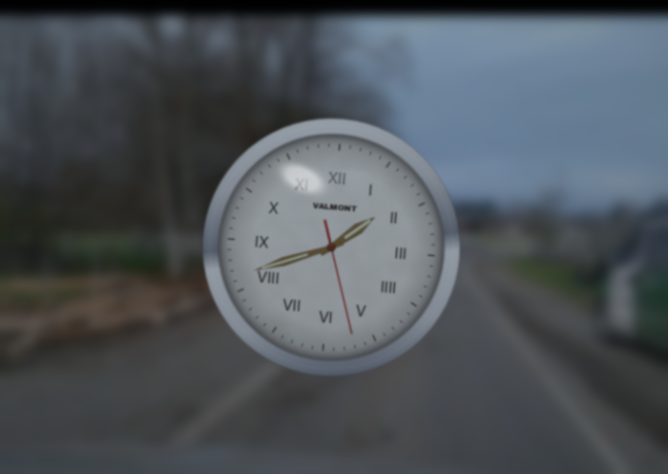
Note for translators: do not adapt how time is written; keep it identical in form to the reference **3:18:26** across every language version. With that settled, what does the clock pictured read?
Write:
**1:41:27**
